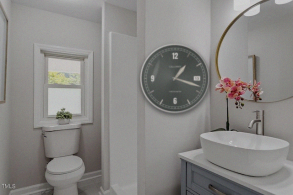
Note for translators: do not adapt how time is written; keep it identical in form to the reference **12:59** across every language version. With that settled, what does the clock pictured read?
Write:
**1:18**
